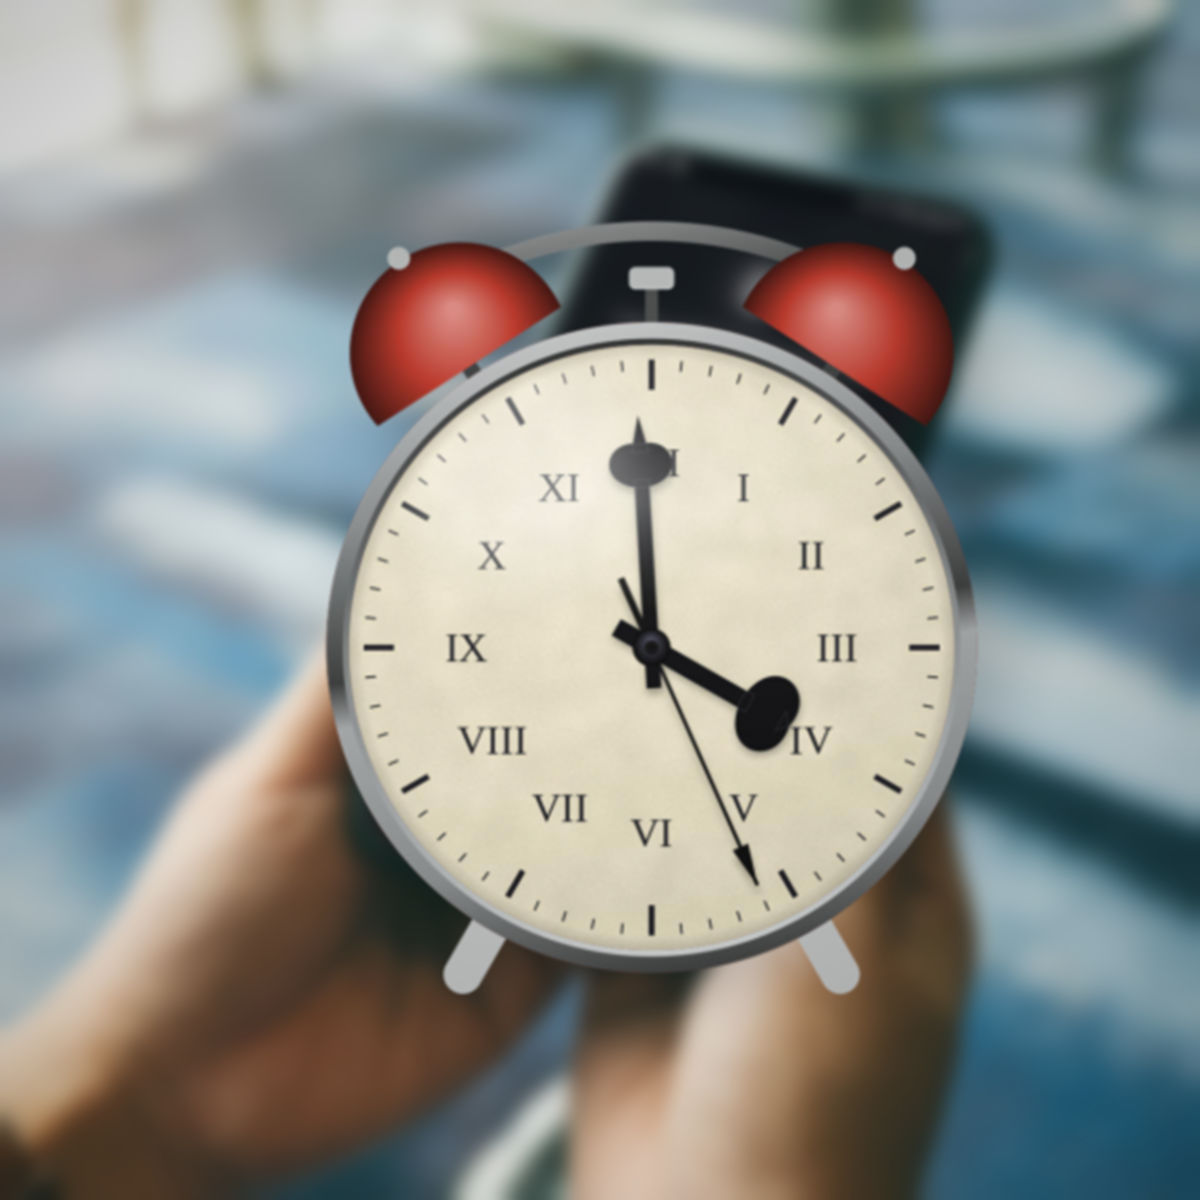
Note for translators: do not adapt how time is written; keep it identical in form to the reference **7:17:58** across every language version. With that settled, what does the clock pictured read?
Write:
**3:59:26**
